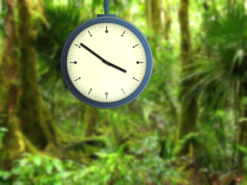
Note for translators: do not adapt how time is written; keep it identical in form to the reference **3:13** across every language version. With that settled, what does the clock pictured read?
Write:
**3:51**
